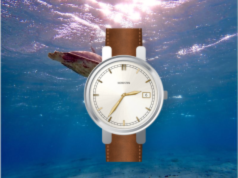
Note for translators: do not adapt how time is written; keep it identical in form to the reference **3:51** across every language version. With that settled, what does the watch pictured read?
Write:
**2:36**
